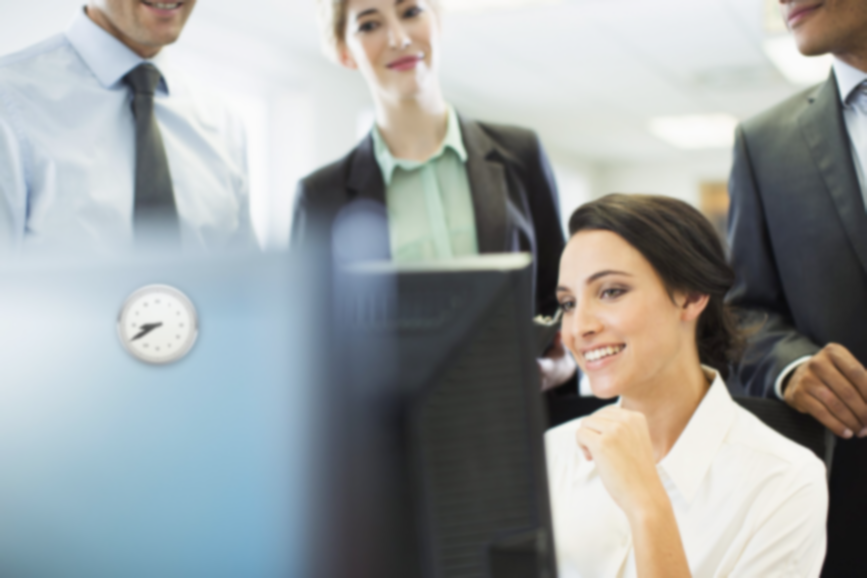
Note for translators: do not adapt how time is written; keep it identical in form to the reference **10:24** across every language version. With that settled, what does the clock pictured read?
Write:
**8:40**
